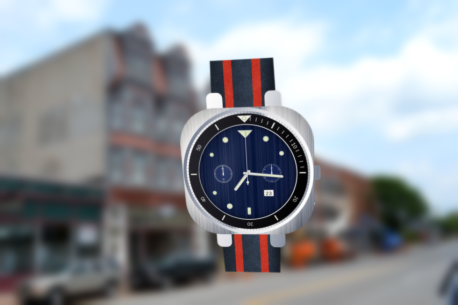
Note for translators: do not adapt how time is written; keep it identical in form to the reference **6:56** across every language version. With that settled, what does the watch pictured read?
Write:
**7:16**
